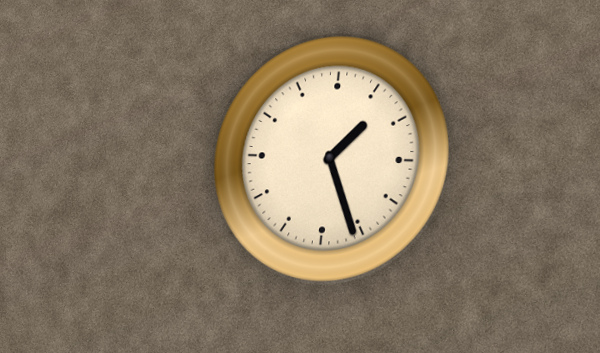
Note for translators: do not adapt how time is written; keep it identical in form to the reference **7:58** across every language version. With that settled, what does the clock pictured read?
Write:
**1:26**
